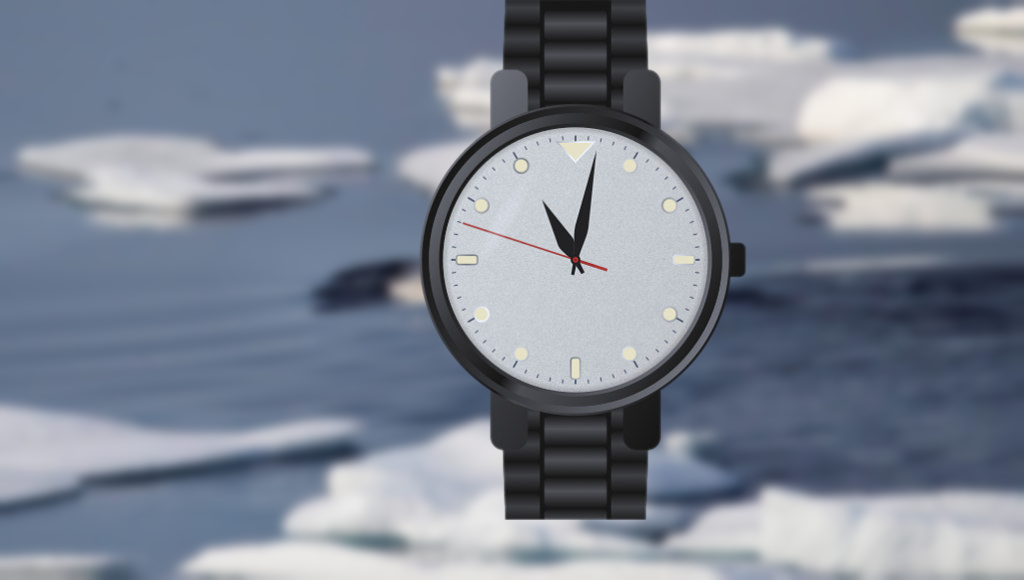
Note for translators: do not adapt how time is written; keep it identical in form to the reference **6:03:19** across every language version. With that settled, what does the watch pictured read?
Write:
**11:01:48**
